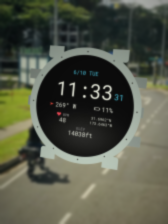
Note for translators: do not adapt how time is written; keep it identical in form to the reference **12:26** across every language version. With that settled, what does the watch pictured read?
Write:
**11:33**
